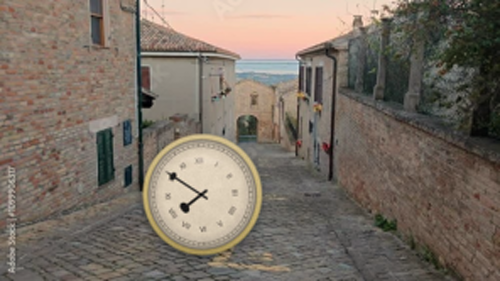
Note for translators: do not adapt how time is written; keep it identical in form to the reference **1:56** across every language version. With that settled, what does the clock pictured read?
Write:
**7:51**
